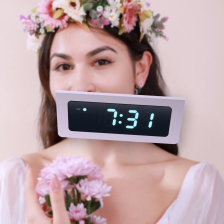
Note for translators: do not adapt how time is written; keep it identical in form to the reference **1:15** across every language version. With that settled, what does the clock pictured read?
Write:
**7:31**
